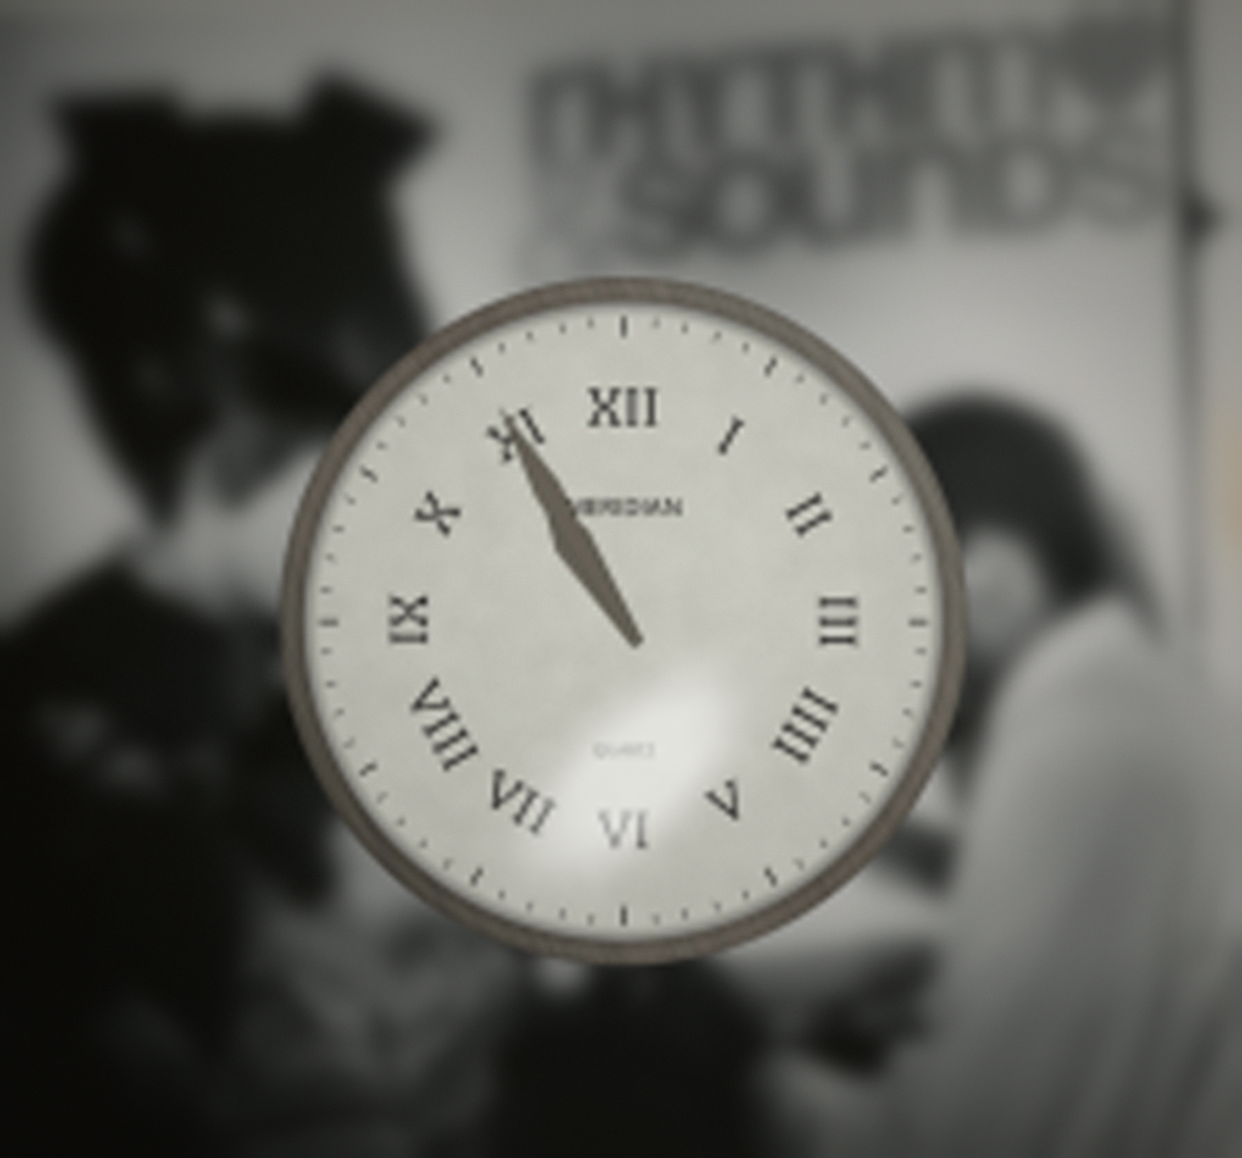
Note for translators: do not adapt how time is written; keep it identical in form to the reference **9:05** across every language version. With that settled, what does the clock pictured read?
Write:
**10:55**
